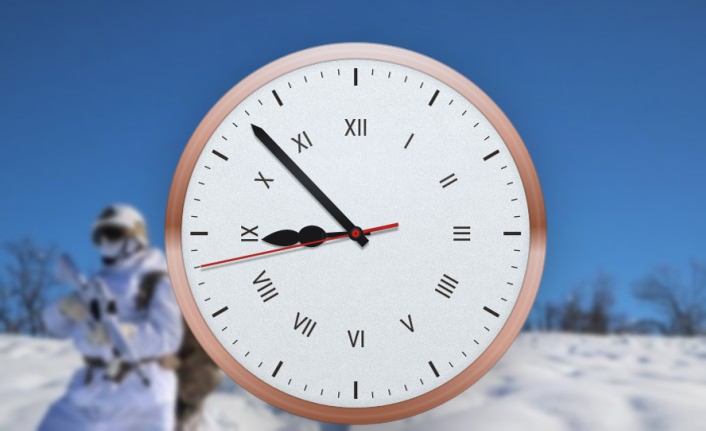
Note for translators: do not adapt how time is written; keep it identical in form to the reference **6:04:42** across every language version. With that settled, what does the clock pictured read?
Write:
**8:52:43**
